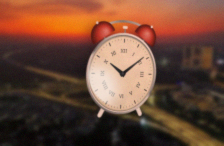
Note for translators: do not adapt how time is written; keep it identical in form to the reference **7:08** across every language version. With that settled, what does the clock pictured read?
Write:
**10:09**
